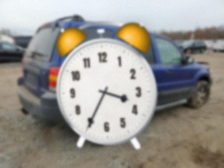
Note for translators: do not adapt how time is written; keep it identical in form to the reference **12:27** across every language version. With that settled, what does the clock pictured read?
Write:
**3:35**
